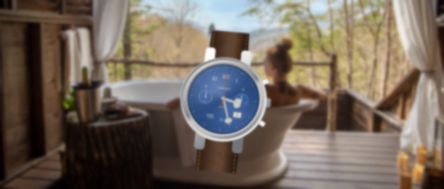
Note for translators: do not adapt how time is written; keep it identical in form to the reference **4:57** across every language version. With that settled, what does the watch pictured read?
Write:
**3:27**
